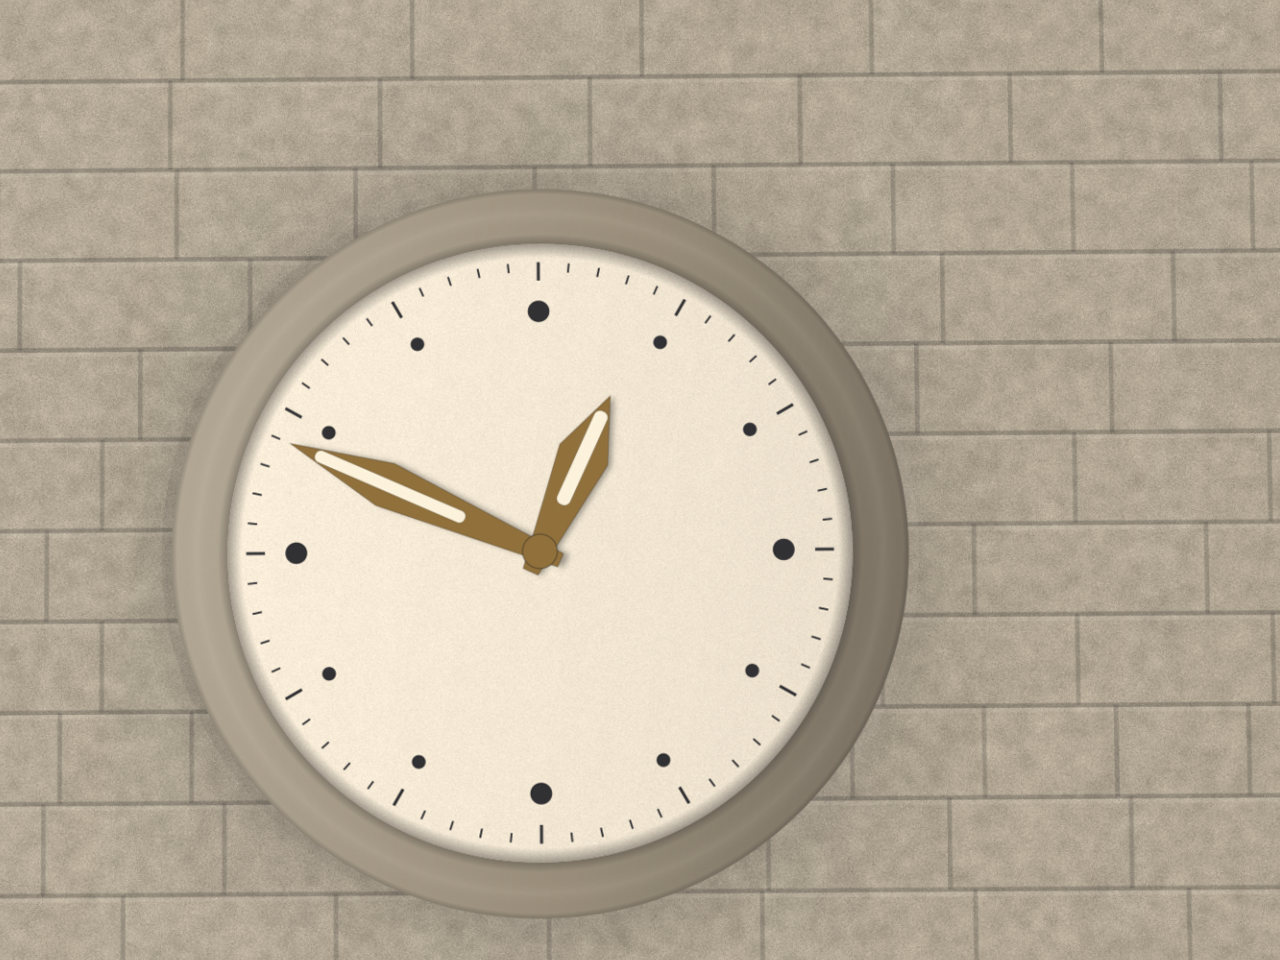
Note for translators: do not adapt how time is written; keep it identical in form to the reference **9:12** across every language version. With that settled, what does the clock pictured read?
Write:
**12:49**
